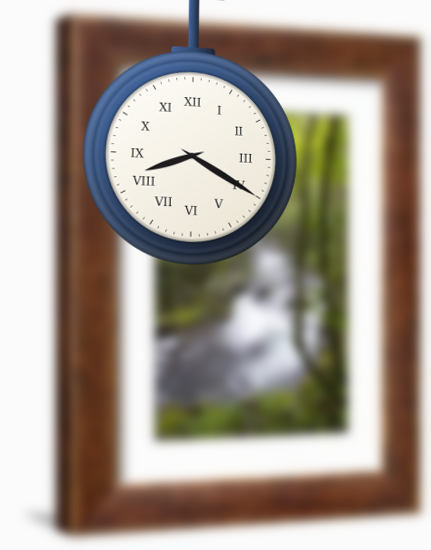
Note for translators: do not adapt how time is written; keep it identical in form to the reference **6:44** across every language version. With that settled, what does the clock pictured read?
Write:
**8:20**
